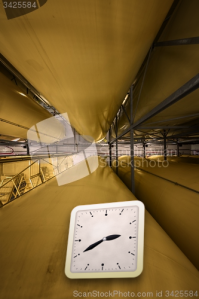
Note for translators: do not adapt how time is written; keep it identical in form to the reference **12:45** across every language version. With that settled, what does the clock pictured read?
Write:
**2:40**
